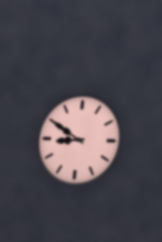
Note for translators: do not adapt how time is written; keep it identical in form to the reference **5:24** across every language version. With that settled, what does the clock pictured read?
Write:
**8:50**
